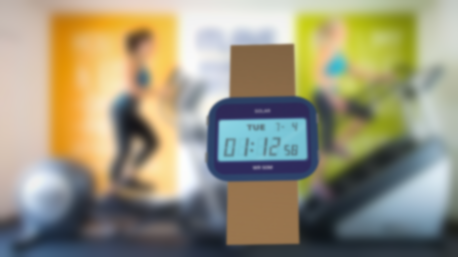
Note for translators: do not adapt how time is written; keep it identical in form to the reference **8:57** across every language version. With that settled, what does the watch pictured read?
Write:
**1:12**
